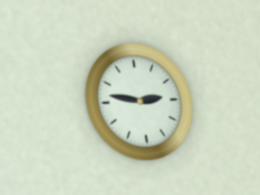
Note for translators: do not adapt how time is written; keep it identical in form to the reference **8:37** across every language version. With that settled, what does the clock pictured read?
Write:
**2:47**
